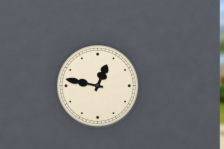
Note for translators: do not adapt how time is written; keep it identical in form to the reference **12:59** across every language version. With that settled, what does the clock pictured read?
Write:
**12:47**
